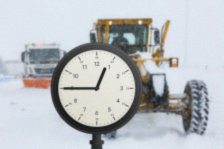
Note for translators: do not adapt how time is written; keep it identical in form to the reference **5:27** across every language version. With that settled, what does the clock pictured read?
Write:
**12:45**
